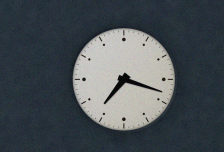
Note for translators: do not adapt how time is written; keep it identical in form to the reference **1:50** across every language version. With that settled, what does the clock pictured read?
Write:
**7:18**
